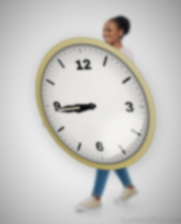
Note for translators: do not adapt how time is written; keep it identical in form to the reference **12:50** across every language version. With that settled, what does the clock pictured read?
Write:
**8:44**
